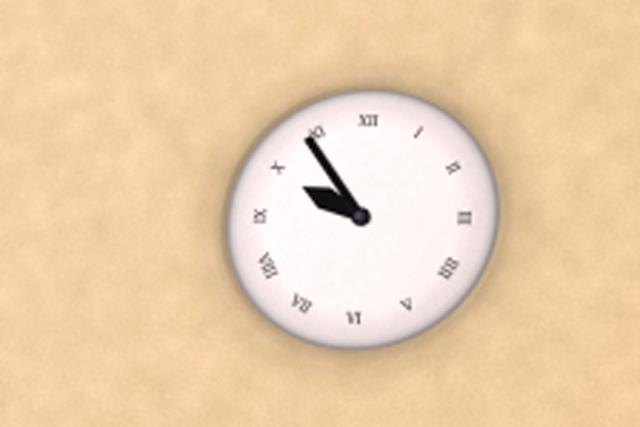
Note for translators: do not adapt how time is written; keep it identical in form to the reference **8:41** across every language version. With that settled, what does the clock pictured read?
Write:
**9:54**
